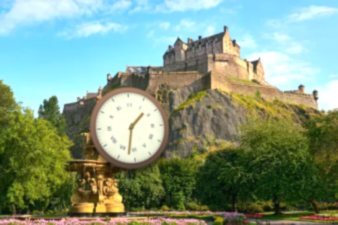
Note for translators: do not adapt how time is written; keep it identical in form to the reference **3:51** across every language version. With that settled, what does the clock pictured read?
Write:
**1:32**
